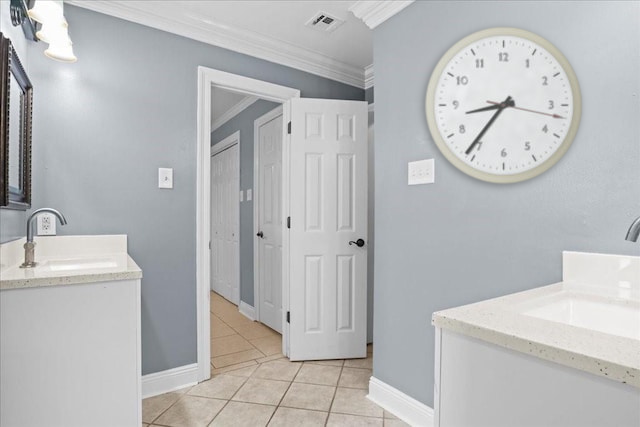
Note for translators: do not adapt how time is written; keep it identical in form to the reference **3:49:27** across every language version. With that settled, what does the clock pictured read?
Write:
**8:36:17**
